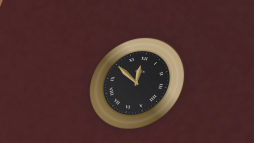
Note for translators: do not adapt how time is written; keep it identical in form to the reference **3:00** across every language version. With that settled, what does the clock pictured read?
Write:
**11:50**
